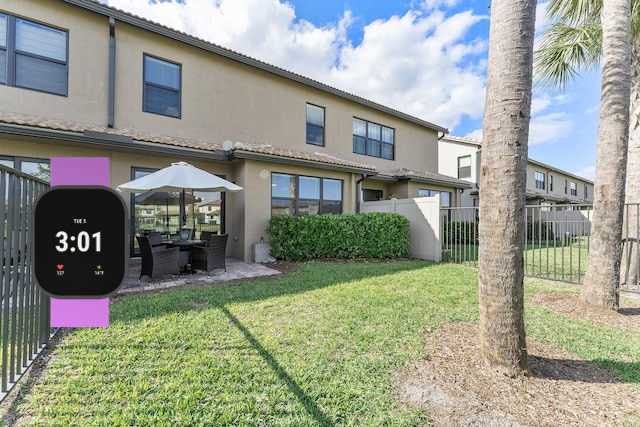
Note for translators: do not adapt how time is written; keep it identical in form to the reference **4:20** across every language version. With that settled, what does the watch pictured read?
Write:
**3:01**
